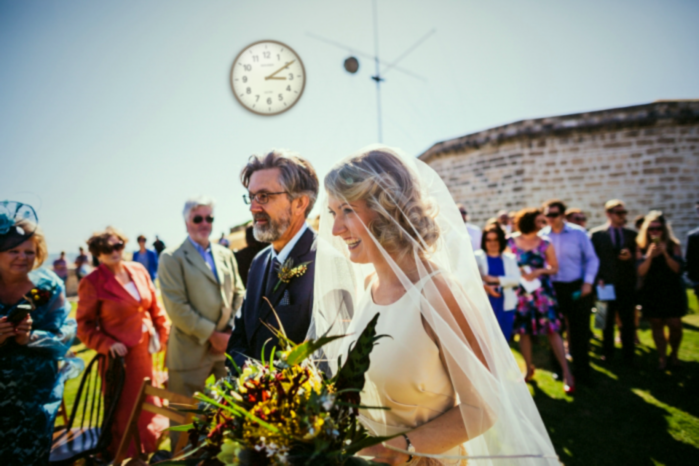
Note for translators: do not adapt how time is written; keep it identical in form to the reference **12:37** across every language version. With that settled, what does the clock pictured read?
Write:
**3:10**
